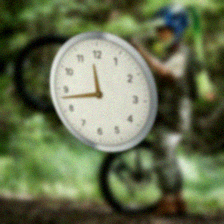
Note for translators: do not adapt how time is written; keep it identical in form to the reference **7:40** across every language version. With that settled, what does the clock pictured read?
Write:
**11:43**
